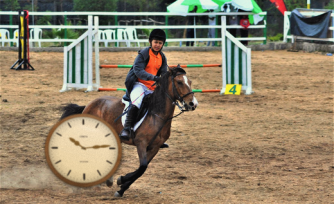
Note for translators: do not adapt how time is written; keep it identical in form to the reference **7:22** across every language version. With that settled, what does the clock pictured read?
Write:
**10:14**
